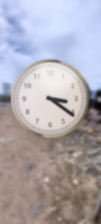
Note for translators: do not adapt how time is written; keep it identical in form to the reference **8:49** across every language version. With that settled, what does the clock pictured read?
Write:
**3:21**
